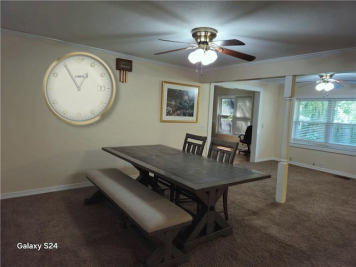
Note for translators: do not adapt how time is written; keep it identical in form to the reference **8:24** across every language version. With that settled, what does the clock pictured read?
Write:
**12:55**
